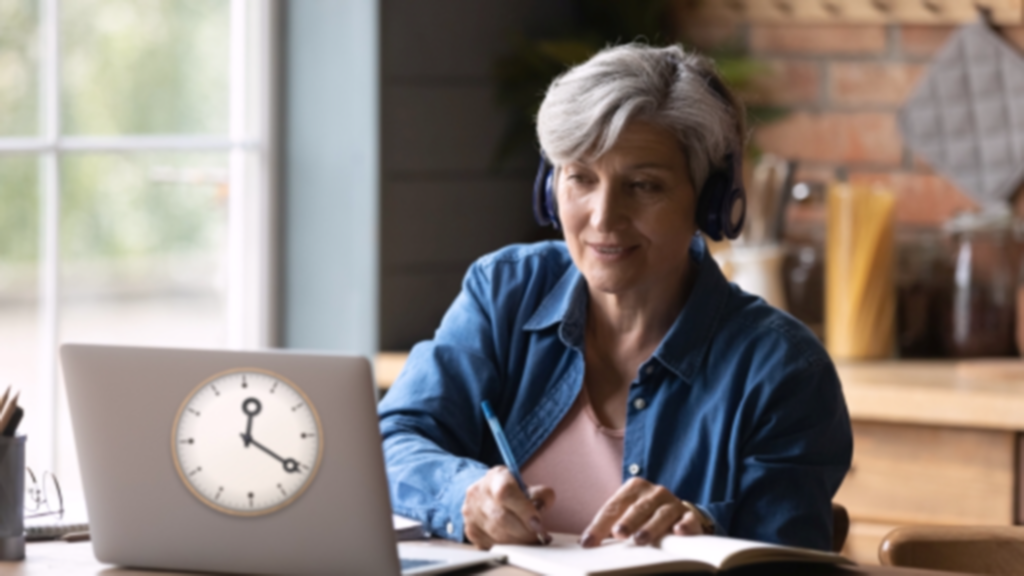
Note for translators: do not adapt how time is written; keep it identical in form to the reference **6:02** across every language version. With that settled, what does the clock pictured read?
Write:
**12:21**
